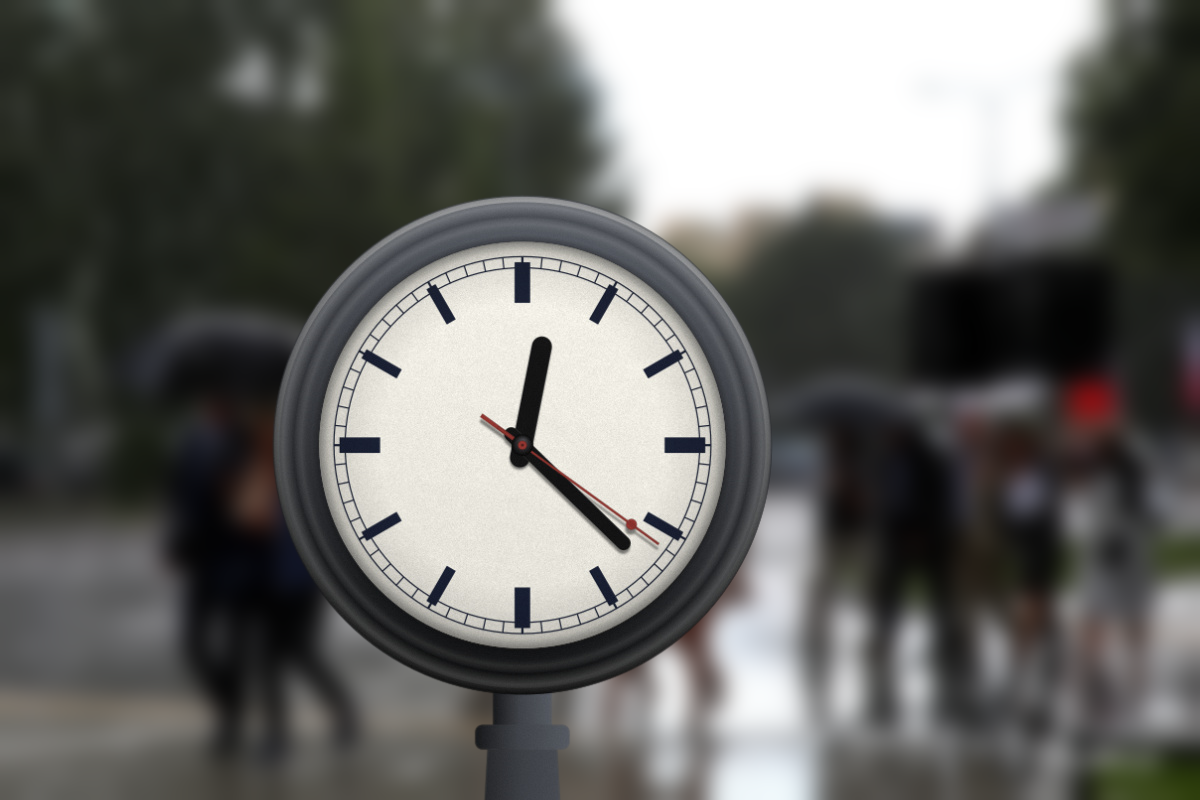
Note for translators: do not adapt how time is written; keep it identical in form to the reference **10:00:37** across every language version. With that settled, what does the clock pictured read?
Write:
**12:22:21**
